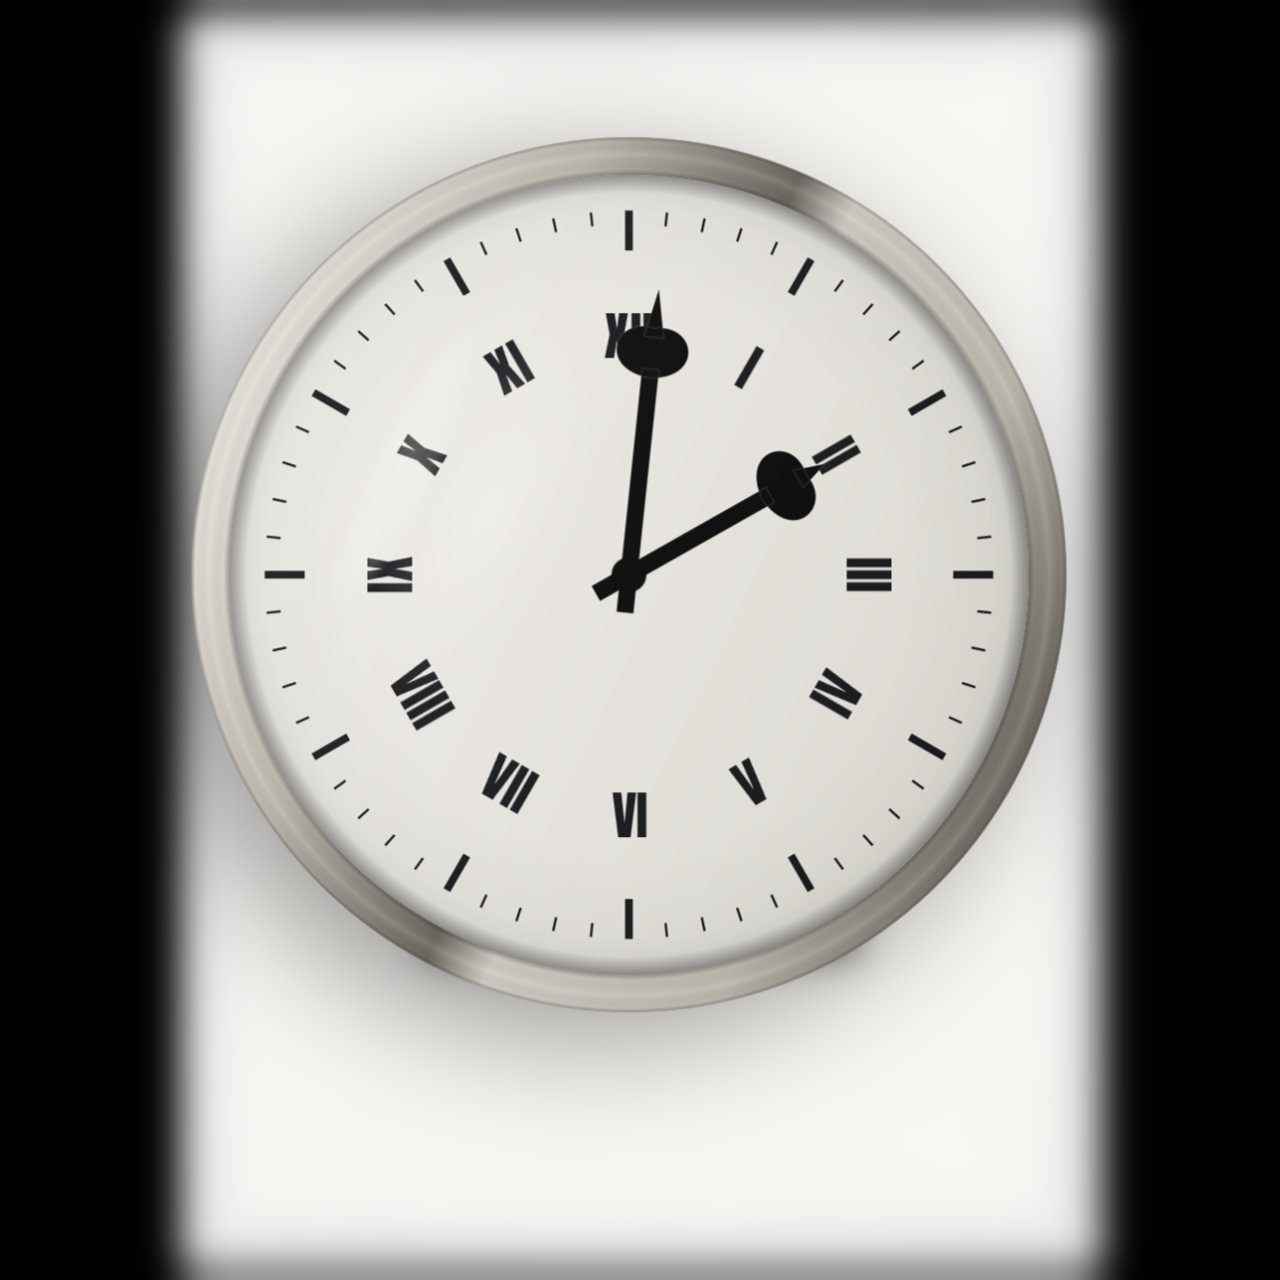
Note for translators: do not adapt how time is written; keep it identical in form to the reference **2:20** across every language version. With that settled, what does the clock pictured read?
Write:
**2:01**
